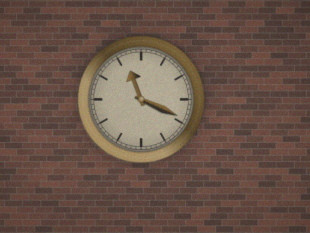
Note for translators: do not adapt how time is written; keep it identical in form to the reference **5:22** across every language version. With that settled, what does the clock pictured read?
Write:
**11:19**
